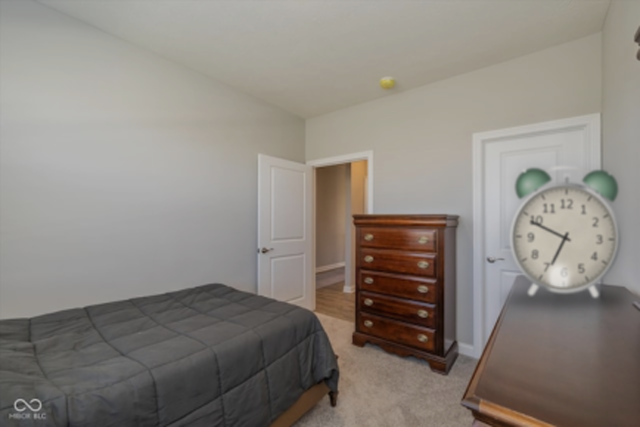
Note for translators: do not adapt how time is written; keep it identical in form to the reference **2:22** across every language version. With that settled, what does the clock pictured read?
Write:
**6:49**
